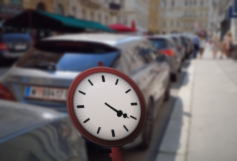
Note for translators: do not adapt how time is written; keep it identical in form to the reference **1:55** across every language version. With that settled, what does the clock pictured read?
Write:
**4:21**
